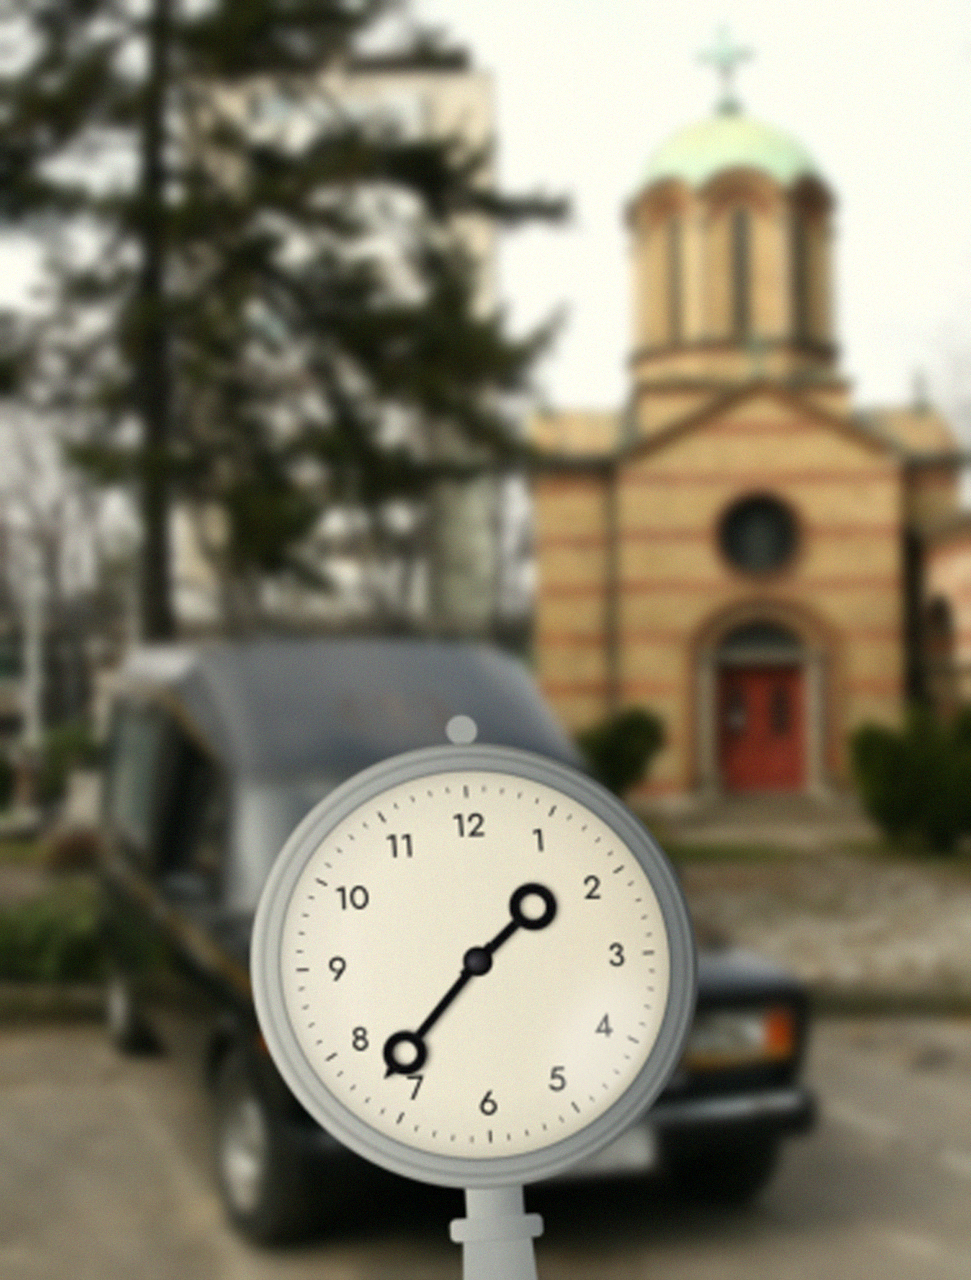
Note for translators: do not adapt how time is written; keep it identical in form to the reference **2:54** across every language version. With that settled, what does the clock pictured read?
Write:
**1:37**
